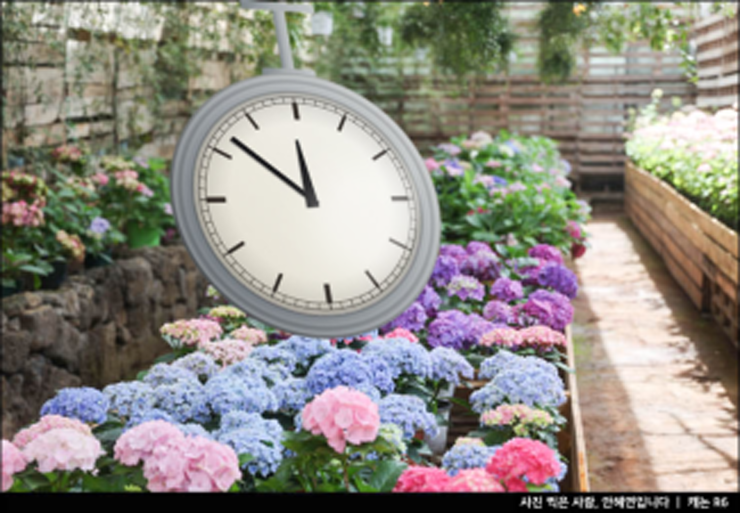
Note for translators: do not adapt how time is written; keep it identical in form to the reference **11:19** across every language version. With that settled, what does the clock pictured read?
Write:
**11:52**
